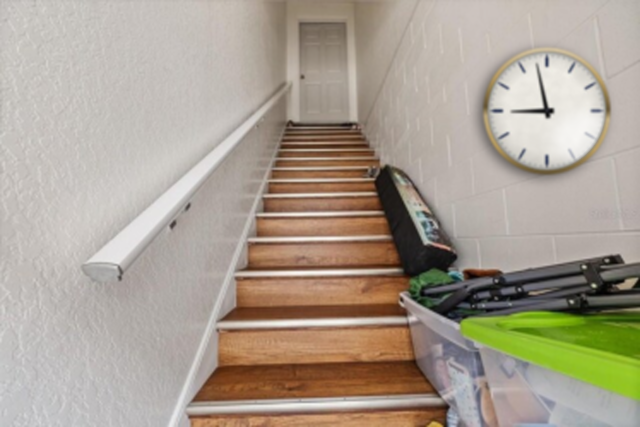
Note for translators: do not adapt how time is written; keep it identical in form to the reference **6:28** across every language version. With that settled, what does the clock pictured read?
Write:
**8:58**
